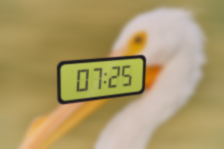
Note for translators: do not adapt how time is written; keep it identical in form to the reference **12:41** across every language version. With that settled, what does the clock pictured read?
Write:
**7:25**
